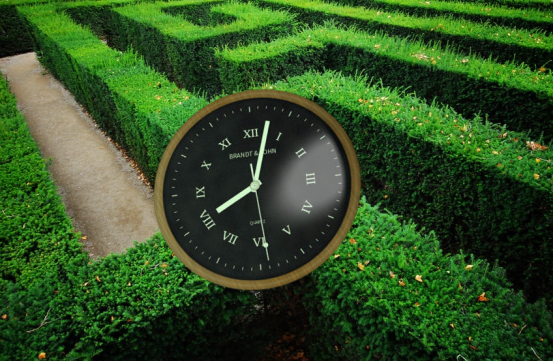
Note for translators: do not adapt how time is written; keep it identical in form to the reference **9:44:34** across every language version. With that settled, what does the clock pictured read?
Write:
**8:02:29**
